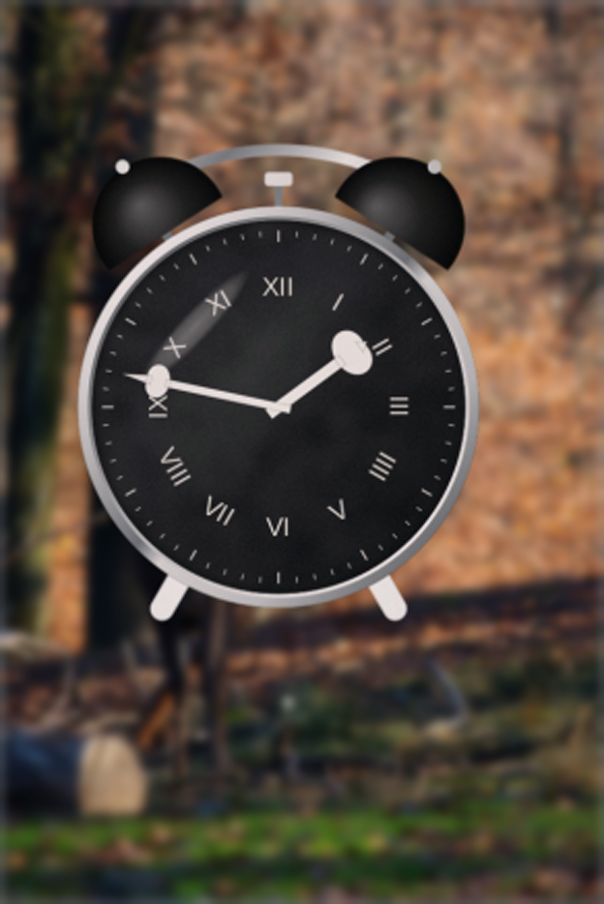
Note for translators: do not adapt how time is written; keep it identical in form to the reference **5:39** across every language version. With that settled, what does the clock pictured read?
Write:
**1:47**
